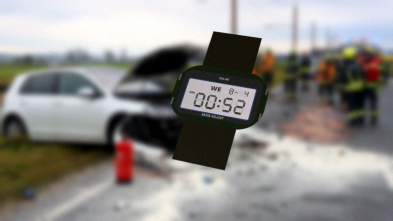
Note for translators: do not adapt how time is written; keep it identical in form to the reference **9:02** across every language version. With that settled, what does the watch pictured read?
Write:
**0:52**
